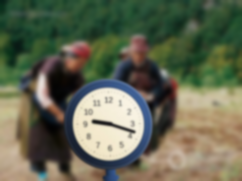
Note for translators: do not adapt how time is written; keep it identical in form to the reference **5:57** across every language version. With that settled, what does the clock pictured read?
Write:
**9:18**
